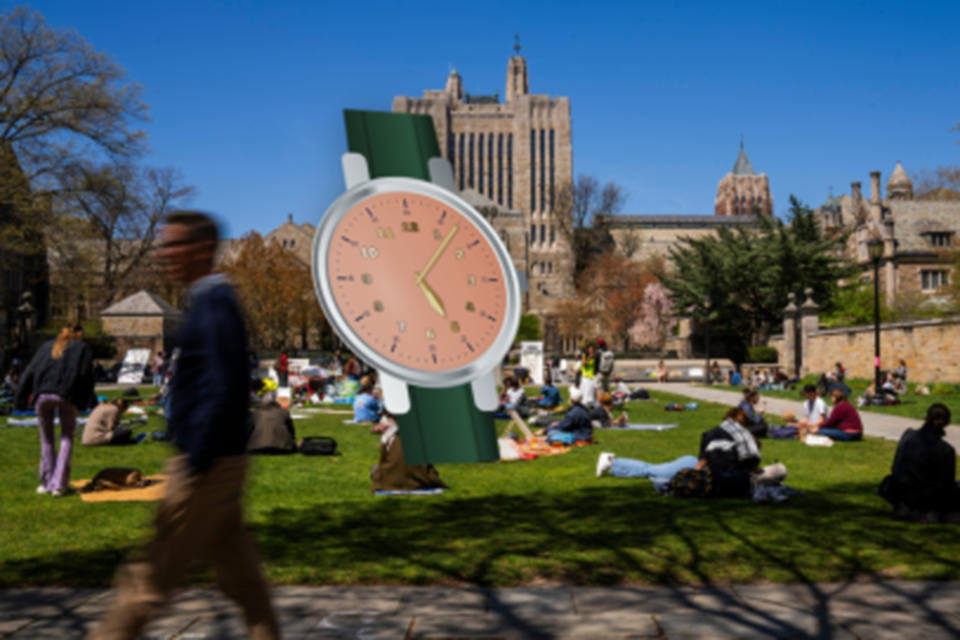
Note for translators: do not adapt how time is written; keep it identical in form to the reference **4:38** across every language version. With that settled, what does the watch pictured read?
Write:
**5:07**
